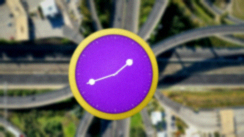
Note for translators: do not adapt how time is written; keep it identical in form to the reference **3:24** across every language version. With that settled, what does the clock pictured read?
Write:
**1:42**
